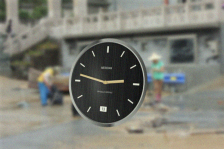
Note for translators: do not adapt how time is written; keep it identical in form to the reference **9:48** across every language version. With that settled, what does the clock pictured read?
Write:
**2:47**
